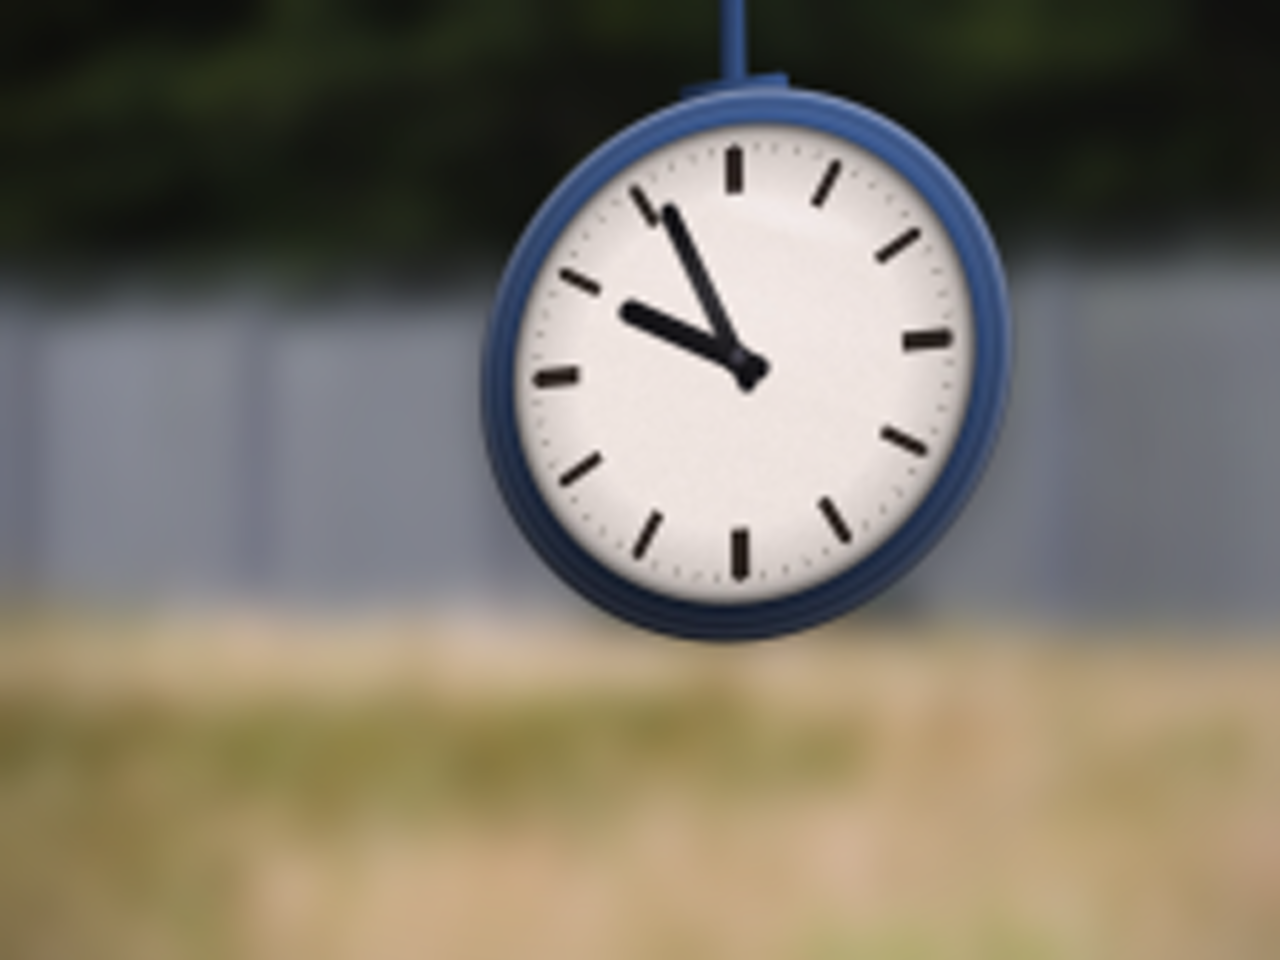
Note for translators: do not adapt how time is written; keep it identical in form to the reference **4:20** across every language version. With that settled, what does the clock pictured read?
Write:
**9:56**
